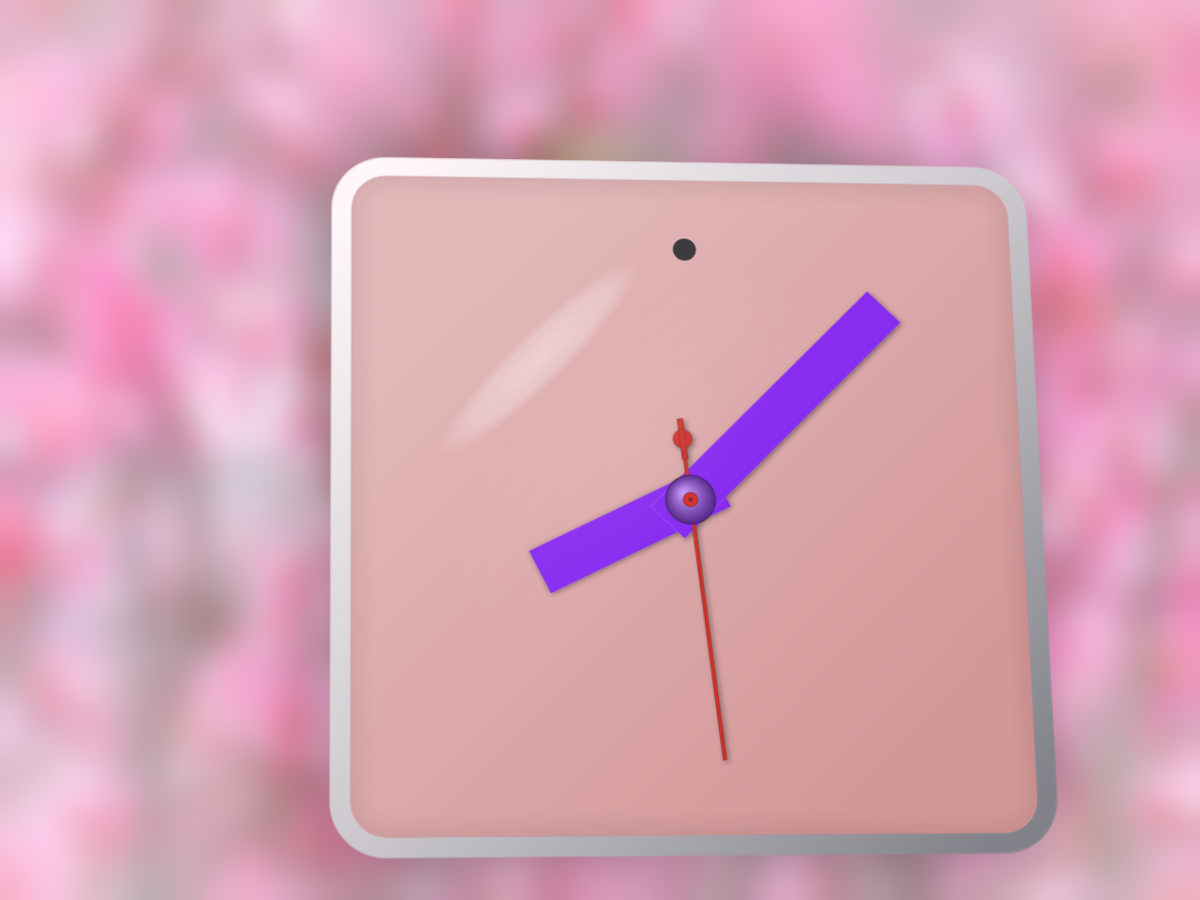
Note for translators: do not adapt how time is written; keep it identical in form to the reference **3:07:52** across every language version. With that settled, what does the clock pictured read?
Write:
**8:07:29**
